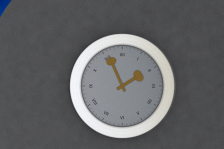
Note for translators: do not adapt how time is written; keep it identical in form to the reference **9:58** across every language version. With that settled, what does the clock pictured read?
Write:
**1:56**
